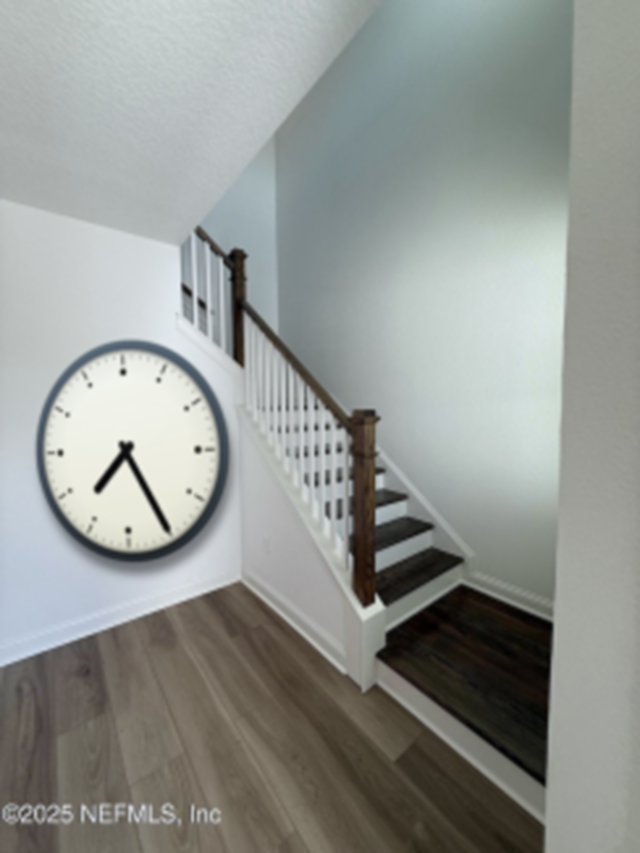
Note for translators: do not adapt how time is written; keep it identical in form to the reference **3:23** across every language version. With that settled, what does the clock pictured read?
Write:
**7:25**
